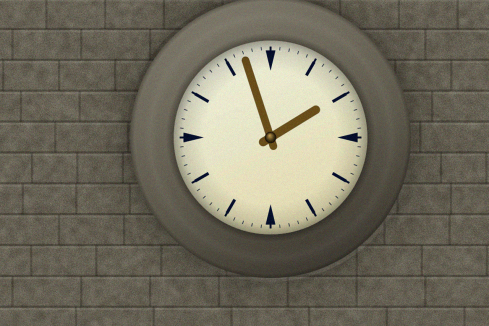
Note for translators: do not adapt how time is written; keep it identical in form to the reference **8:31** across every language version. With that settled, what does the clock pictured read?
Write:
**1:57**
